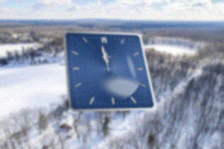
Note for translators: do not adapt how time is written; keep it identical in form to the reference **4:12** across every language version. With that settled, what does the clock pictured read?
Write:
**11:59**
